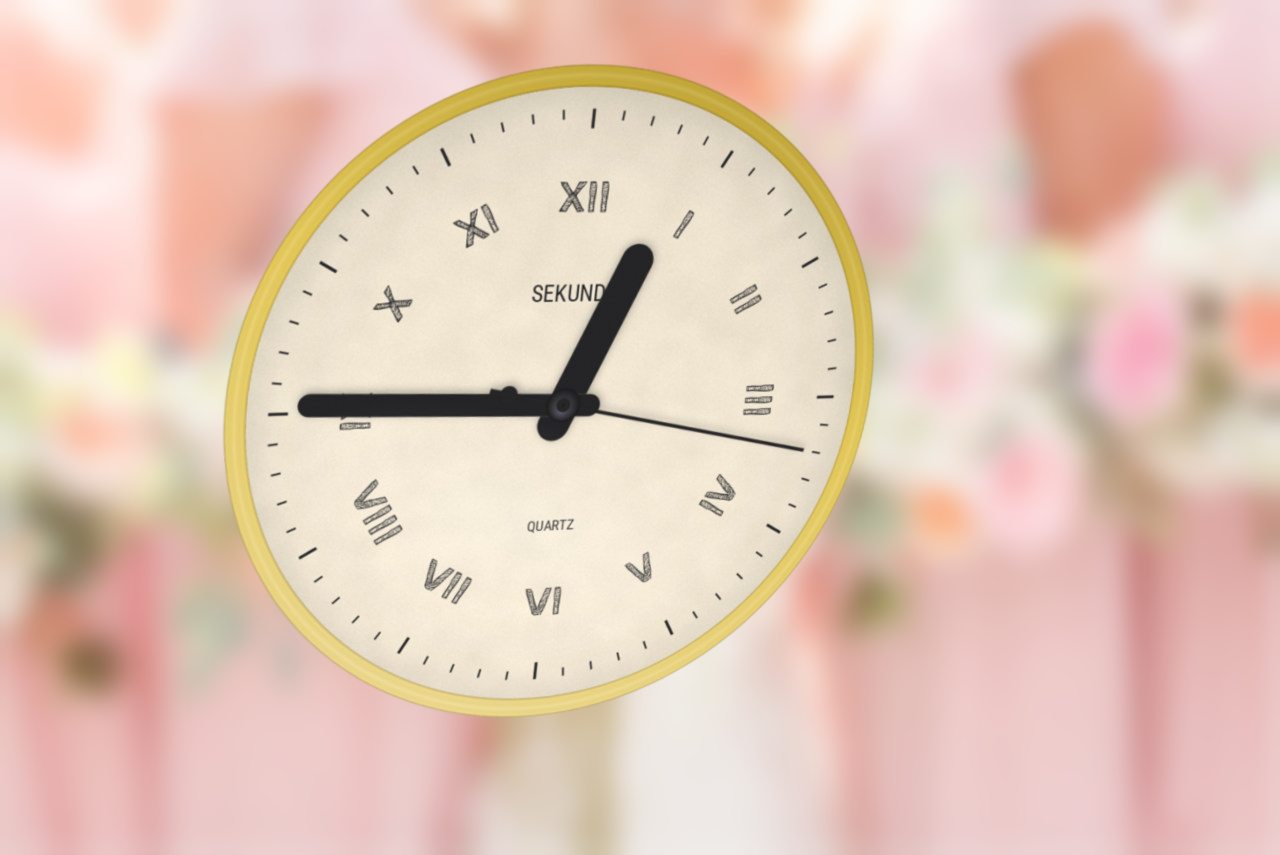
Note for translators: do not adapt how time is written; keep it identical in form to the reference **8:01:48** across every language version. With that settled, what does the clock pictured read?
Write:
**12:45:17**
